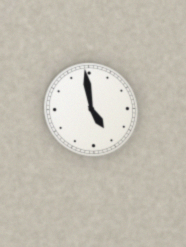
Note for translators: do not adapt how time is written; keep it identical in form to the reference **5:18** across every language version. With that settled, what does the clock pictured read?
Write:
**4:59**
